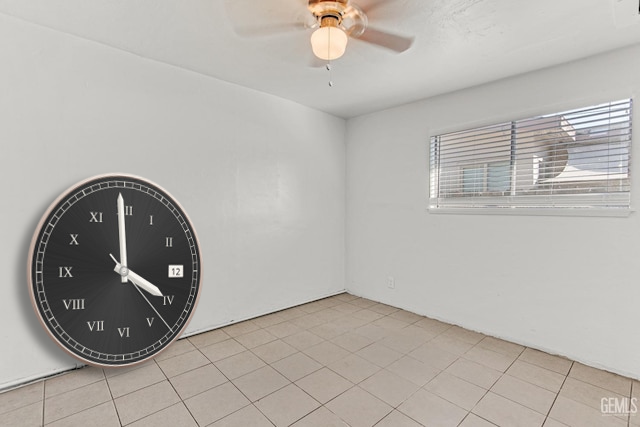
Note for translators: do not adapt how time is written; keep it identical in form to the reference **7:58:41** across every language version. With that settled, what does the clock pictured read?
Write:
**3:59:23**
